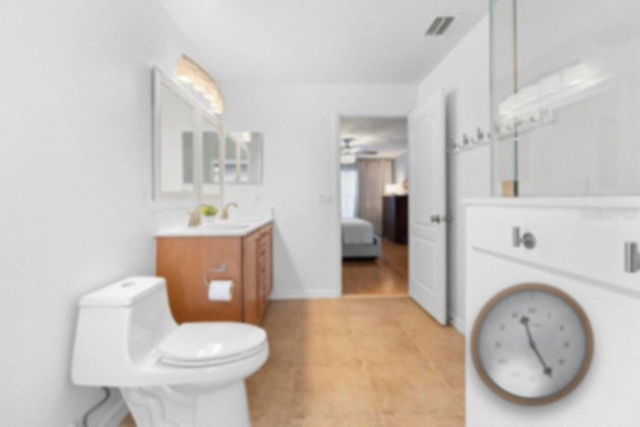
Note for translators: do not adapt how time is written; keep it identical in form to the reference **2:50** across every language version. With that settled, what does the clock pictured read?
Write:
**11:25**
